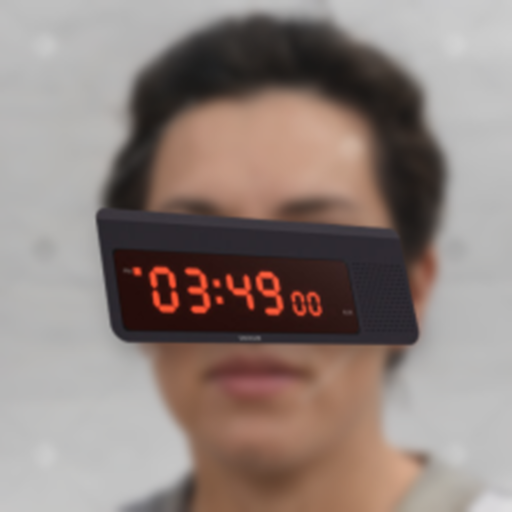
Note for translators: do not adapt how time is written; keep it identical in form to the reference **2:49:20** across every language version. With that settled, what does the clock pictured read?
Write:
**3:49:00**
